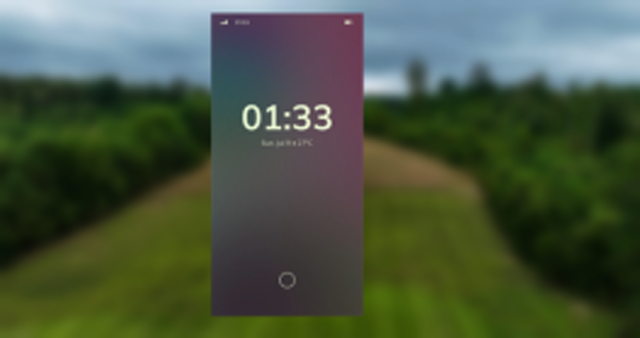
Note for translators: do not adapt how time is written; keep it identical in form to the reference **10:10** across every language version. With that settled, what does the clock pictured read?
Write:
**1:33**
